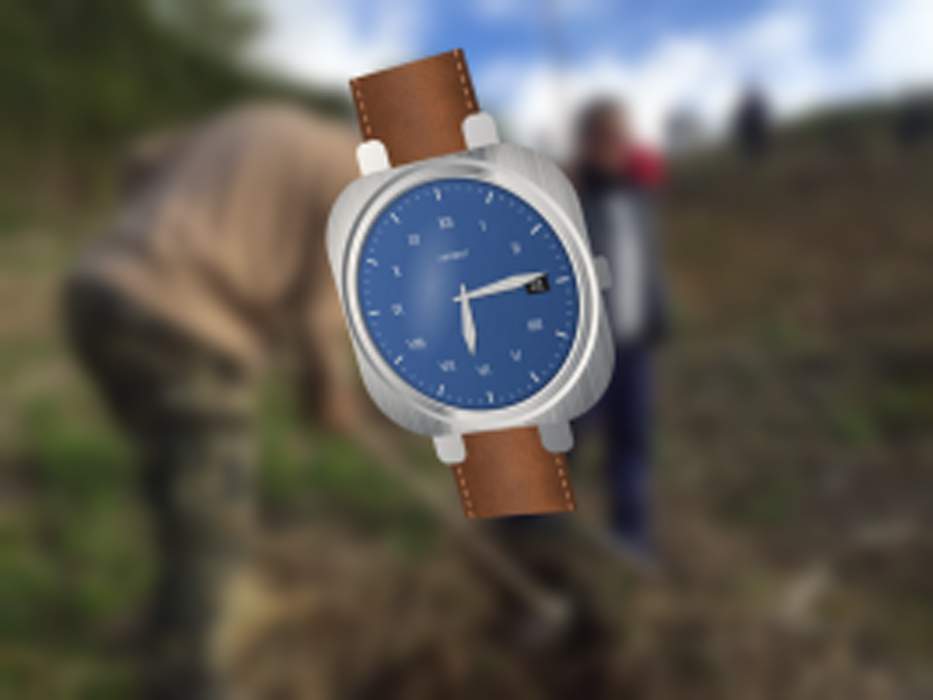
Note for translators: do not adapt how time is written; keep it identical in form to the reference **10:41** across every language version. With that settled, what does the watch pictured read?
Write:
**6:14**
